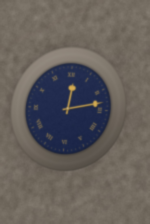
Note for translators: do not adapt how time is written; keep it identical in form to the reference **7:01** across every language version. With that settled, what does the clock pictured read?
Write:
**12:13**
